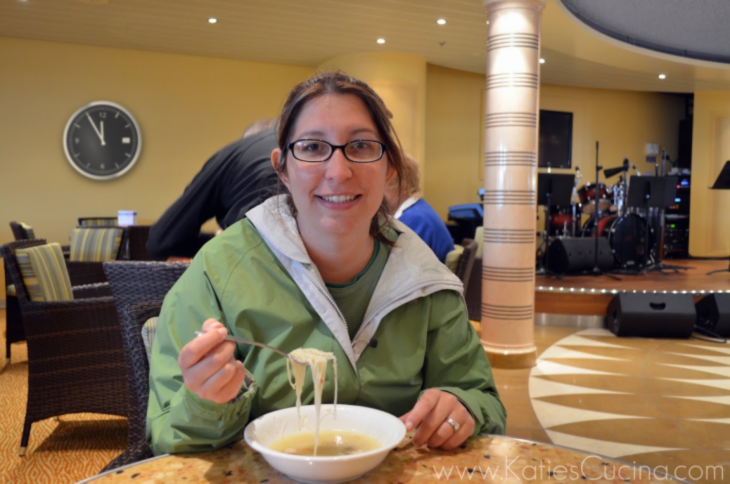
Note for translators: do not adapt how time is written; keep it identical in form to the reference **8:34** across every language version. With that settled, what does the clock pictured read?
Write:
**11:55**
